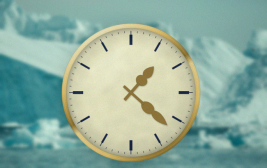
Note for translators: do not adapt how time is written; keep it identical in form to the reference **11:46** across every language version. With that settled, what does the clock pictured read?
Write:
**1:22**
